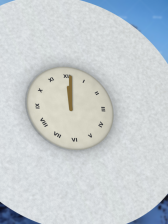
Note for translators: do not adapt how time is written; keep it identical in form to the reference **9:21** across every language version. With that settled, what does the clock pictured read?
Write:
**12:01**
